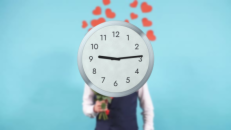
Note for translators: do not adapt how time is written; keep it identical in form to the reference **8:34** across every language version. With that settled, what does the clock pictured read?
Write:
**9:14**
